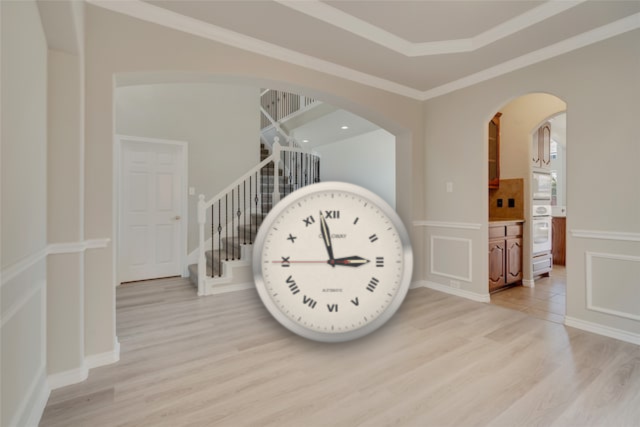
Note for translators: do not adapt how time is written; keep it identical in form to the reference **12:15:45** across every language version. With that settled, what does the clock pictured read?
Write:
**2:57:45**
